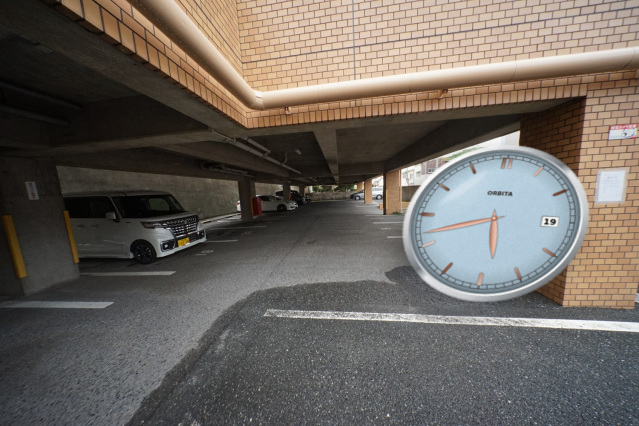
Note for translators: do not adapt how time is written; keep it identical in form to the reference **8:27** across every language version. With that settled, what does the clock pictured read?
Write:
**5:42**
